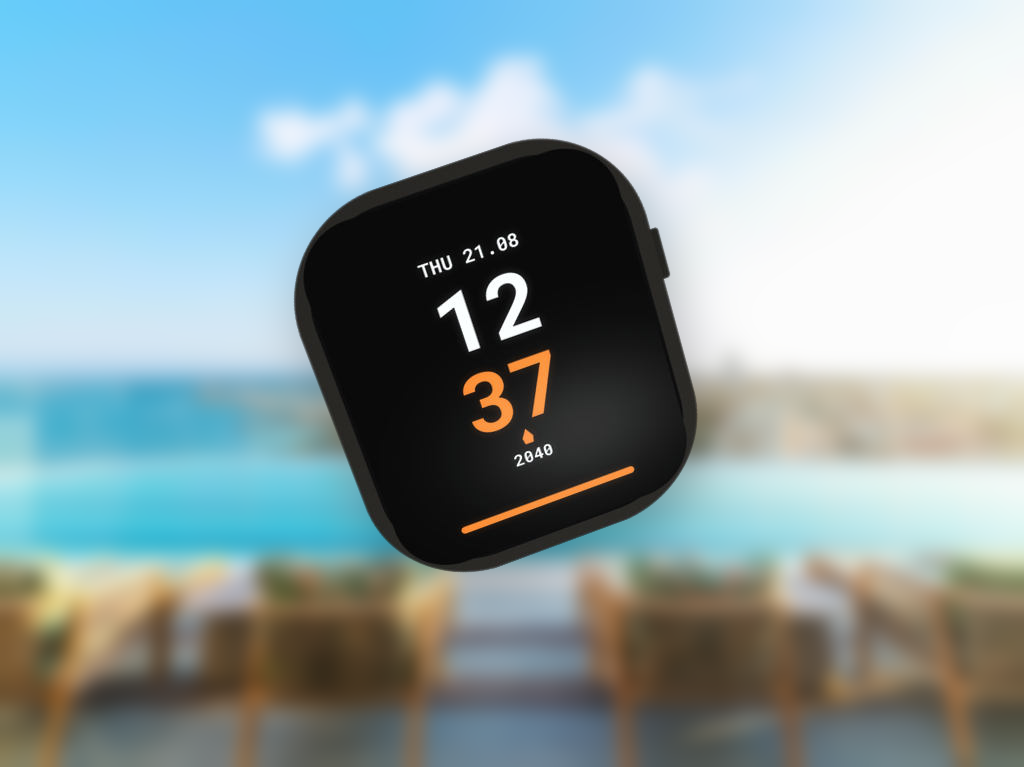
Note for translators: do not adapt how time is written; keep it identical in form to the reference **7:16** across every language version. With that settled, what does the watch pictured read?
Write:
**12:37**
